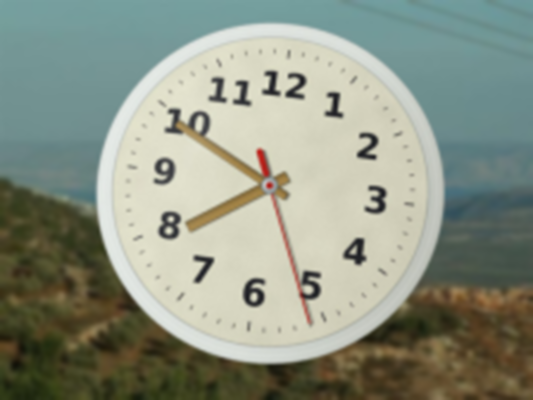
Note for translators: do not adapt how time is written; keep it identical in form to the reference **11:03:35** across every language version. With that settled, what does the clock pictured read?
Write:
**7:49:26**
